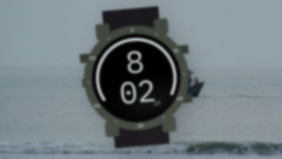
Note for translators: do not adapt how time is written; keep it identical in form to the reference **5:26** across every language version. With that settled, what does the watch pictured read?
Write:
**8:02**
